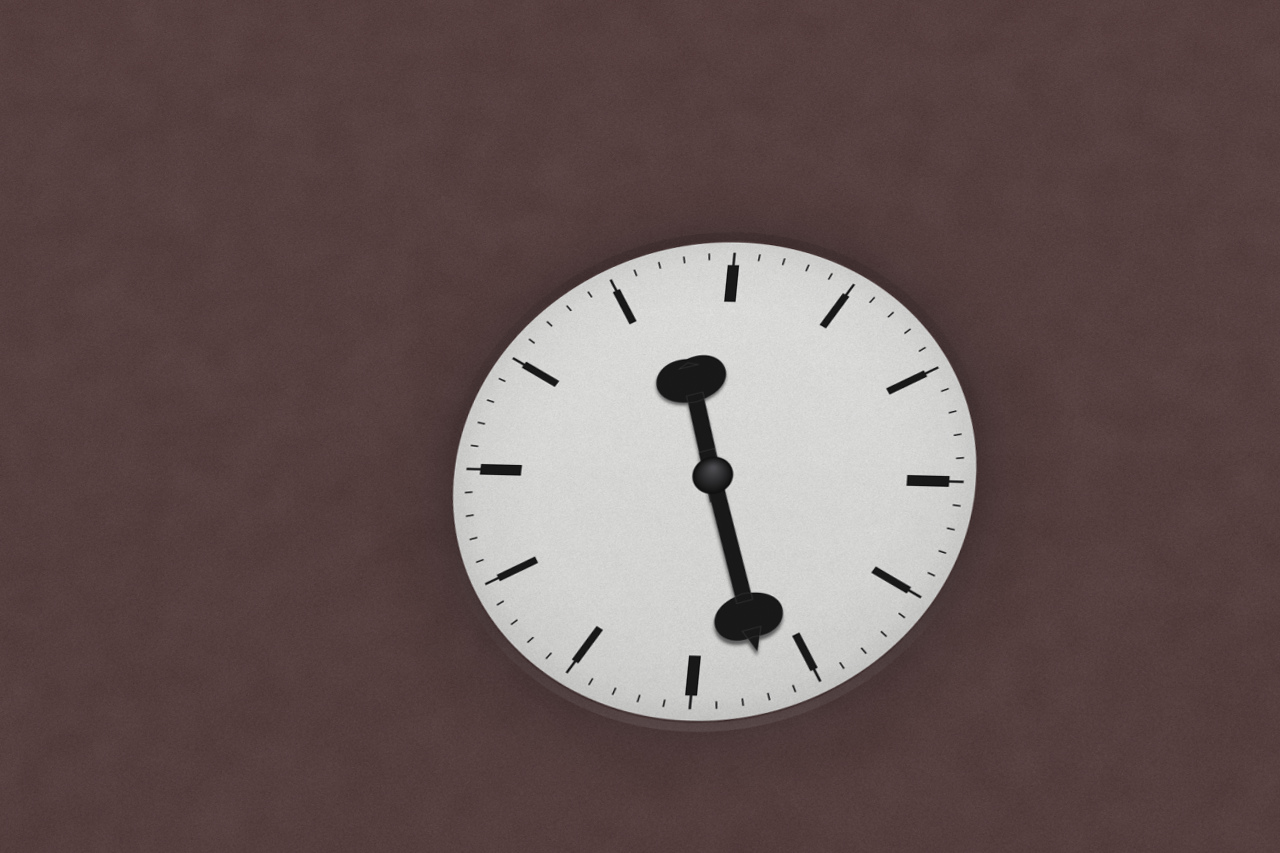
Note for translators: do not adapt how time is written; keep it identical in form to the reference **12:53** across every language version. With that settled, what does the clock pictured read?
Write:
**11:27**
